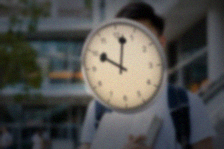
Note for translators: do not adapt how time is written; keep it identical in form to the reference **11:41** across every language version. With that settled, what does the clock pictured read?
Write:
**10:02**
